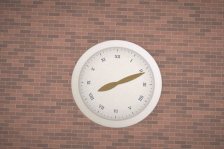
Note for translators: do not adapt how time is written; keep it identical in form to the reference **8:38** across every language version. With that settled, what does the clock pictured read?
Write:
**8:11**
